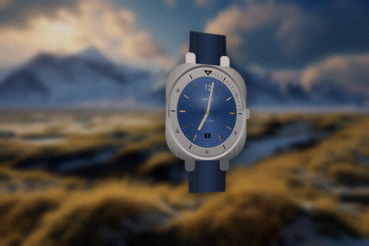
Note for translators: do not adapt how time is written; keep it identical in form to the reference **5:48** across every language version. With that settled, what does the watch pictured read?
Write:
**7:02**
